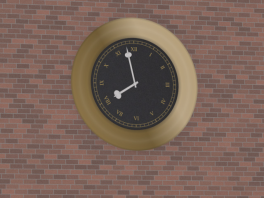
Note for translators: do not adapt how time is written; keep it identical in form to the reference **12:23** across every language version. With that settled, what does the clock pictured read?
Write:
**7:58**
